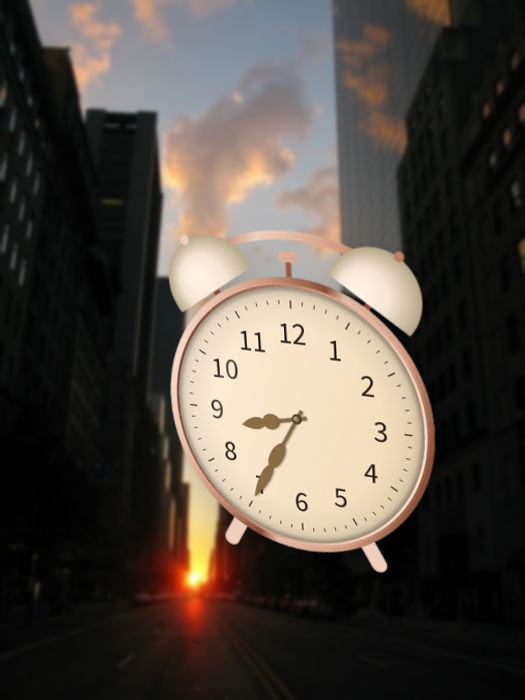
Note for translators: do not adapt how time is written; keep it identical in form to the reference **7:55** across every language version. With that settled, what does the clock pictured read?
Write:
**8:35**
